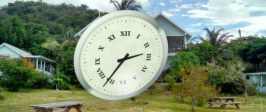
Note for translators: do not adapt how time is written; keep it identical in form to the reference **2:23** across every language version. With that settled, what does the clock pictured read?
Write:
**2:36**
